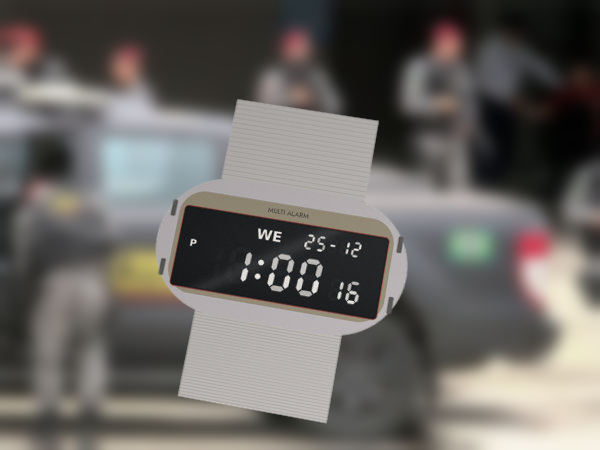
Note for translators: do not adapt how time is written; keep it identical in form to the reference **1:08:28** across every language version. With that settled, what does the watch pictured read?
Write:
**1:00:16**
